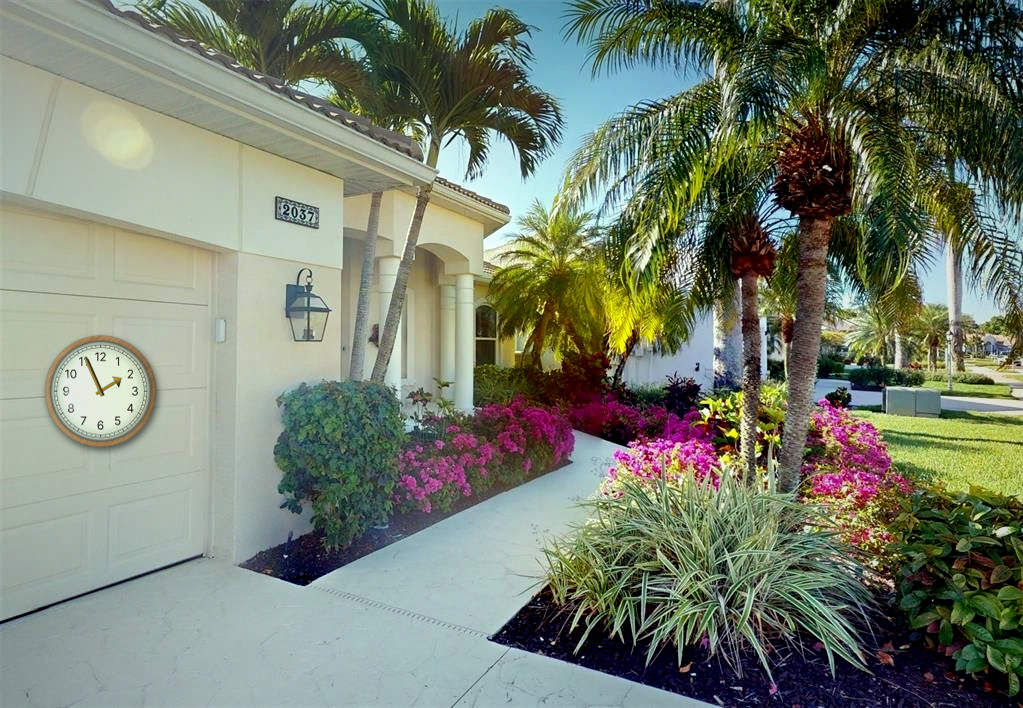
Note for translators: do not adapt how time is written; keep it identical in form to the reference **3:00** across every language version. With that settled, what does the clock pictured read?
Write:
**1:56**
